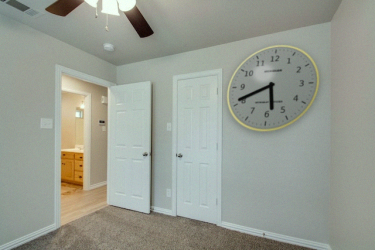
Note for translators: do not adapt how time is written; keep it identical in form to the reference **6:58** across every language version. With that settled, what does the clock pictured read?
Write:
**5:41**
